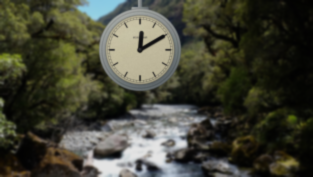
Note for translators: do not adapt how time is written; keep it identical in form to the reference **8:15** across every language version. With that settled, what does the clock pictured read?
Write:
**12:10**
